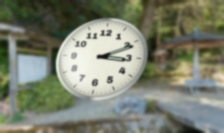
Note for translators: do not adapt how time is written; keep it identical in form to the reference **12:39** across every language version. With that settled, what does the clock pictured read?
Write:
**3:11**
